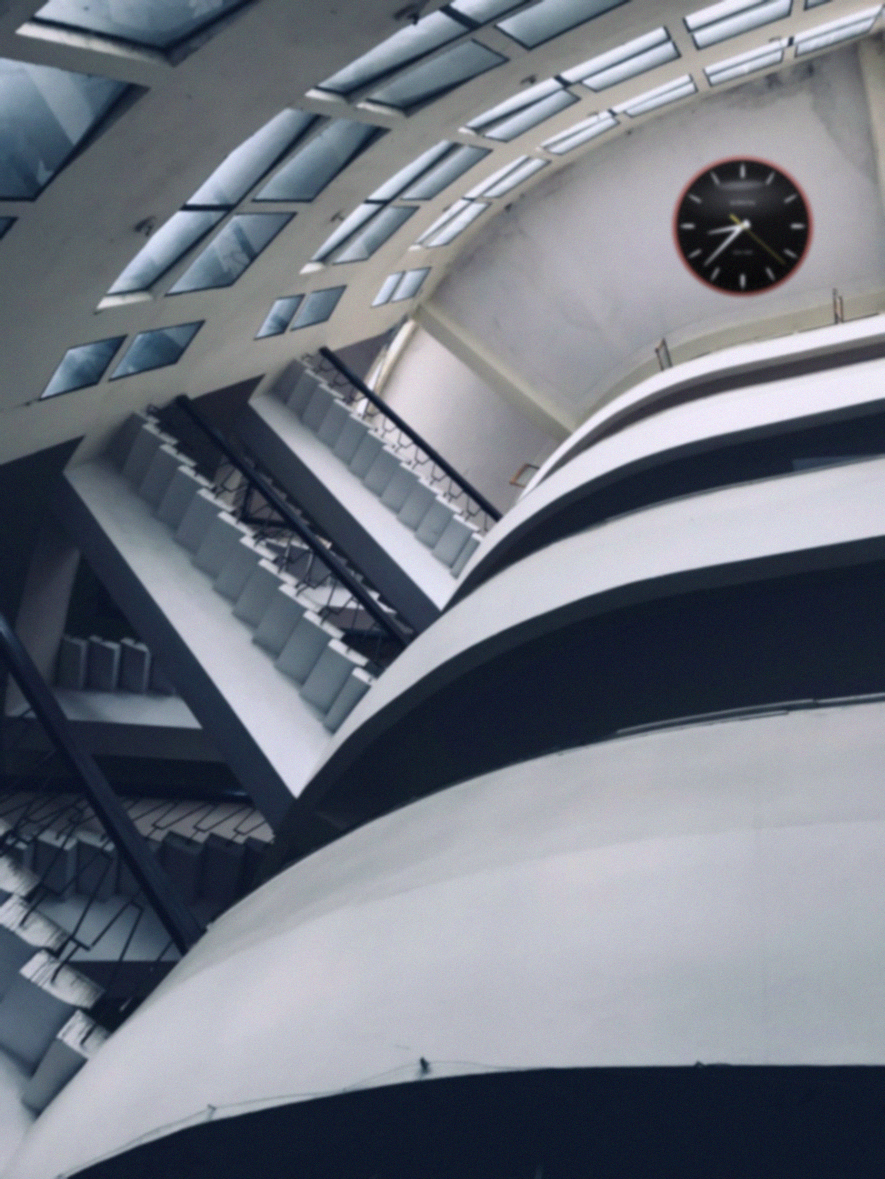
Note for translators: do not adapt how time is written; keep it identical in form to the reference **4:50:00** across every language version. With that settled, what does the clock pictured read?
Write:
**8:37:22**
